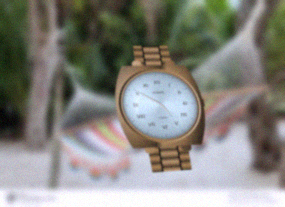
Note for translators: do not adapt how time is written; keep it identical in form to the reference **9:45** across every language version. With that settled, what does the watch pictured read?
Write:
**4:51**
